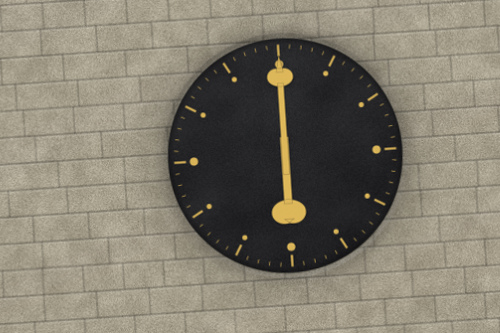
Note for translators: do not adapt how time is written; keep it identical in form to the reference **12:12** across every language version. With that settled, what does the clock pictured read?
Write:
**6:00**
